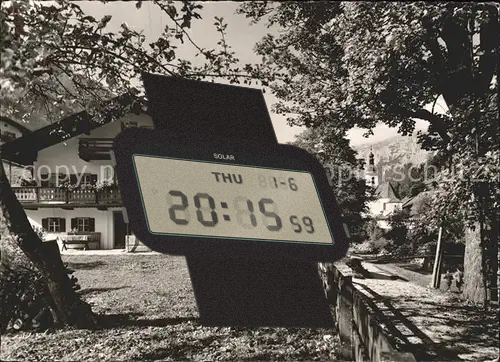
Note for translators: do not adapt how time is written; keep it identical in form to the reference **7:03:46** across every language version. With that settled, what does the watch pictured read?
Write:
**20:15:59**
